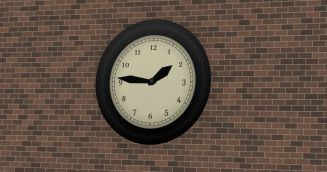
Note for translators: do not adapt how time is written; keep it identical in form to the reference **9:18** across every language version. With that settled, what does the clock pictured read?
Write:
**1:46**
